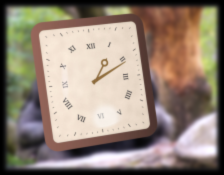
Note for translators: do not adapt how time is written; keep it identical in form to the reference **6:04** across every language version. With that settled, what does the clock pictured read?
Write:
**1:11**
